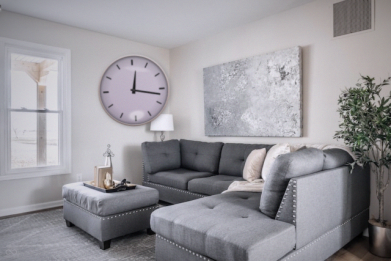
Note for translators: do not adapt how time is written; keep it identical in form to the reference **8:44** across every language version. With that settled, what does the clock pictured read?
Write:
**12:17**
